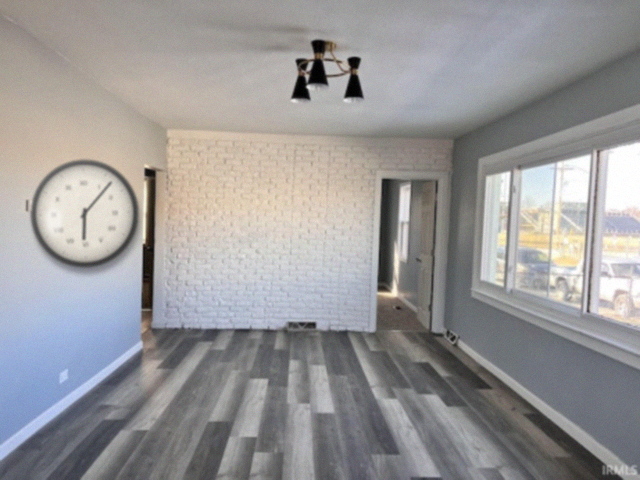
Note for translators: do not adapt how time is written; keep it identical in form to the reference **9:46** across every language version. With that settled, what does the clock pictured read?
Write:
**6:07**
